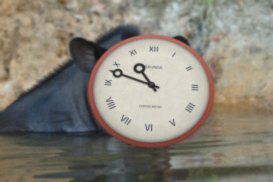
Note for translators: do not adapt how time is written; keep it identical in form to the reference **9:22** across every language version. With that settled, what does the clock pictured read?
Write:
**10:48**
